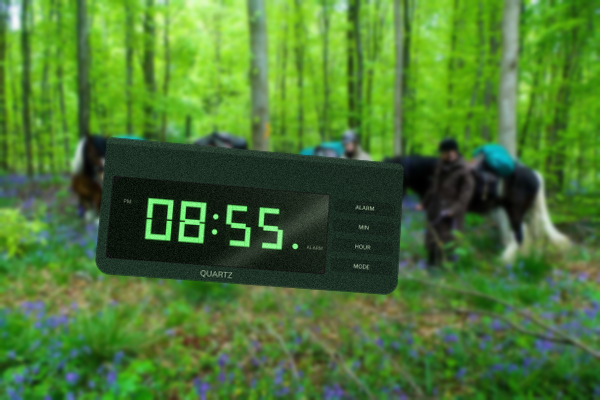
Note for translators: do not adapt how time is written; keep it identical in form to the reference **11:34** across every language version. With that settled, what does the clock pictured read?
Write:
**8:55**
